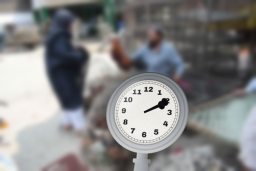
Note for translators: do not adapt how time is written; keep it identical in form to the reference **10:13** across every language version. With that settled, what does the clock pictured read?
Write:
**2:10**
